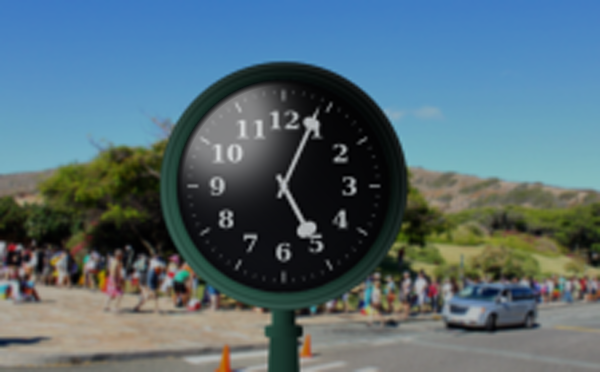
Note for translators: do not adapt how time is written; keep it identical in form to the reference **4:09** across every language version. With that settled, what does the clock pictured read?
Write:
**5:04**
